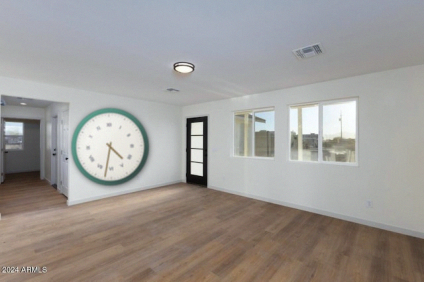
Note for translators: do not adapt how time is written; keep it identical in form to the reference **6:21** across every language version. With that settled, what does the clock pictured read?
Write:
**4:32**
